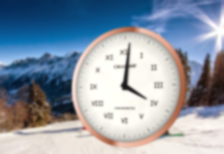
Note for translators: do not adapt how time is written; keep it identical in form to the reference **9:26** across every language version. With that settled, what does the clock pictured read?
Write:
**4:01**
